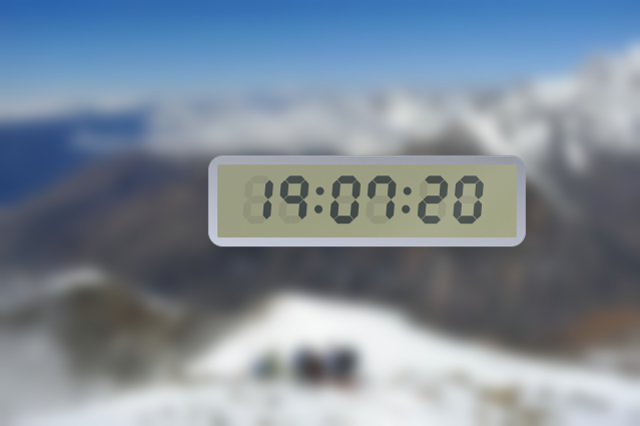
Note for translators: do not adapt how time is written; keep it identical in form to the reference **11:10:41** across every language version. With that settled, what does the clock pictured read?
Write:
**19:07:20**
